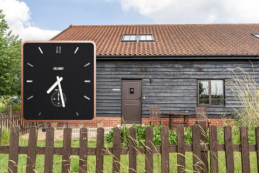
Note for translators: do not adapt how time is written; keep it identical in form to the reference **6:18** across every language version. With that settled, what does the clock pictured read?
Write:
**7:28**
